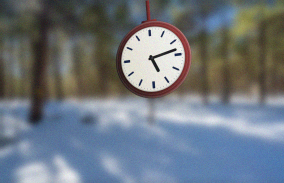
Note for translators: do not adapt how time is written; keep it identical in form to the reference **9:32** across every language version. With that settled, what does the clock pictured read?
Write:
**5:13**
